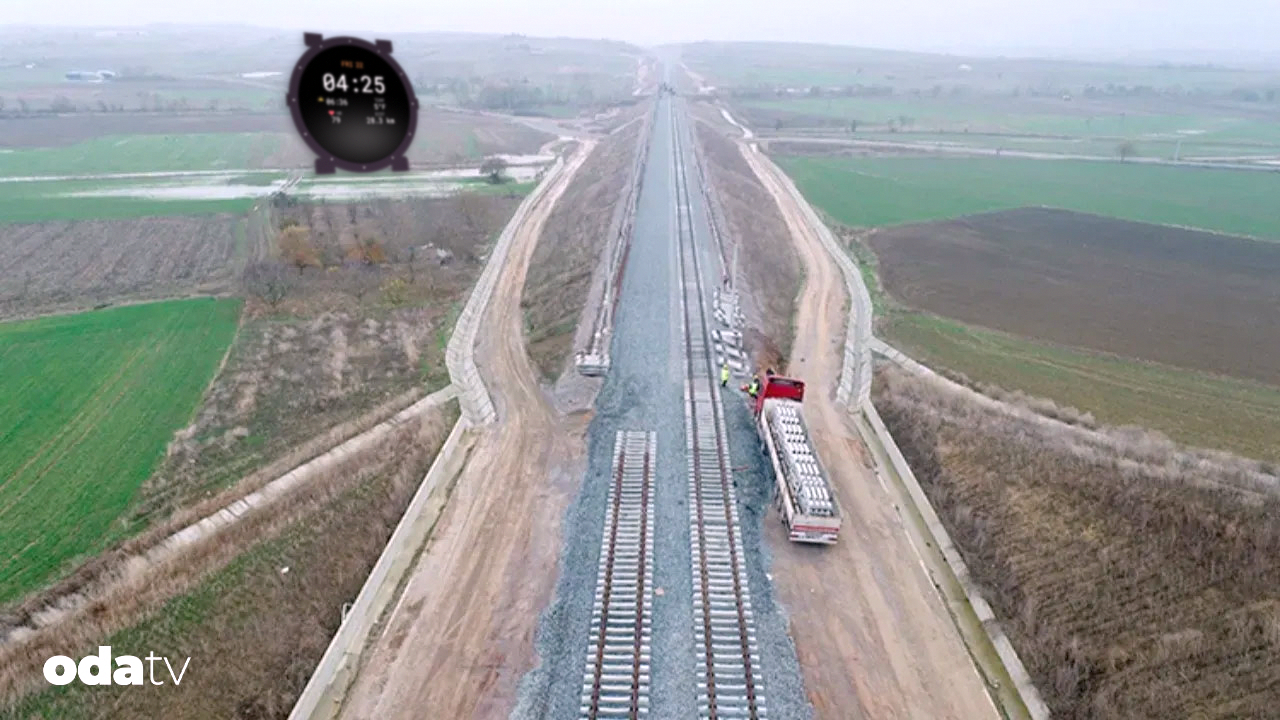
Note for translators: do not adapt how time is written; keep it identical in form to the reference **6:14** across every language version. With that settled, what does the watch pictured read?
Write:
**4:25**
